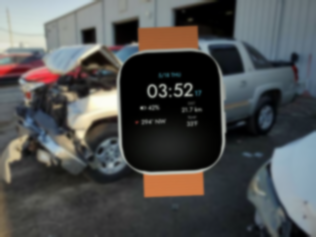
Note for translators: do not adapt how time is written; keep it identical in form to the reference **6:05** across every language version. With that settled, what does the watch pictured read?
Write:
**3:52**
